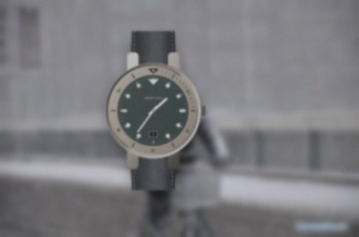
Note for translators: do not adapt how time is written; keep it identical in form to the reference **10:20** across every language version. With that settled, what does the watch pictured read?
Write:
**1:36**
